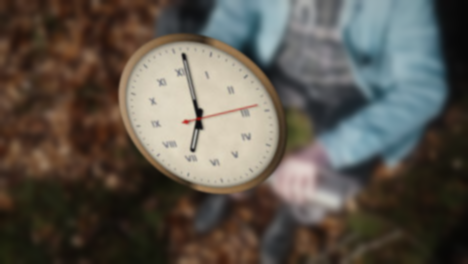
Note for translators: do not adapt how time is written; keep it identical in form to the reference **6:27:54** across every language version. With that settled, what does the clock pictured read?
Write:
**7:01:14**
